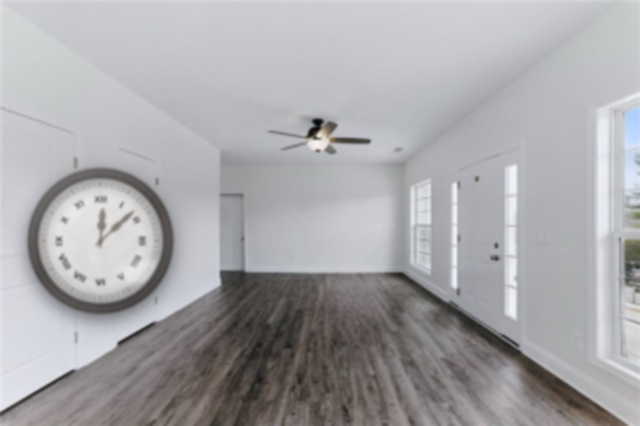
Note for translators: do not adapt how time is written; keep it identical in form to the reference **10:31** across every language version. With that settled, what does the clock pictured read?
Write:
**12:08**
